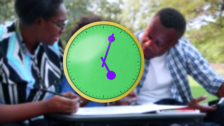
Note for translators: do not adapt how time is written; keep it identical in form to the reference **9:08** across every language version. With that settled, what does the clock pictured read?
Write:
**5:03**
